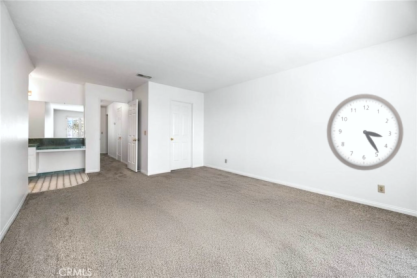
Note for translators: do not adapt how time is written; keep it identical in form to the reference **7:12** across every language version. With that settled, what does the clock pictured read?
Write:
**3:24**
